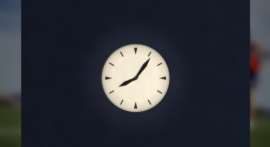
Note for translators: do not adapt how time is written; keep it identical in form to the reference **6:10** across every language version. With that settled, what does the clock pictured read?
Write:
**8:06**
